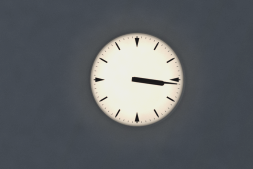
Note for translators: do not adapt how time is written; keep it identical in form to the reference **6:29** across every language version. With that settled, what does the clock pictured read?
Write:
**3:16**
